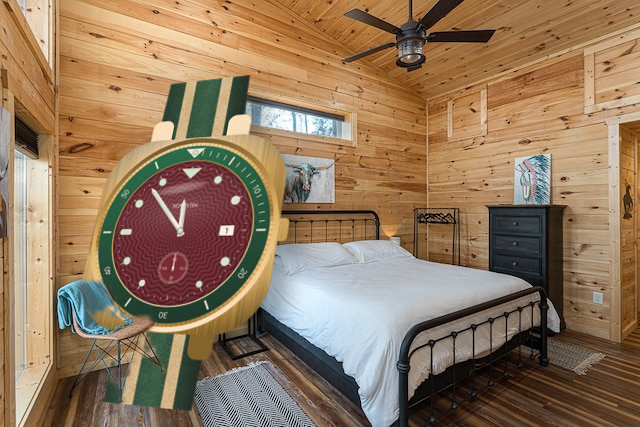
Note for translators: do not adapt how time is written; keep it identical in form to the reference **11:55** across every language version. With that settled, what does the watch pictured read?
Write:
**11:53**
